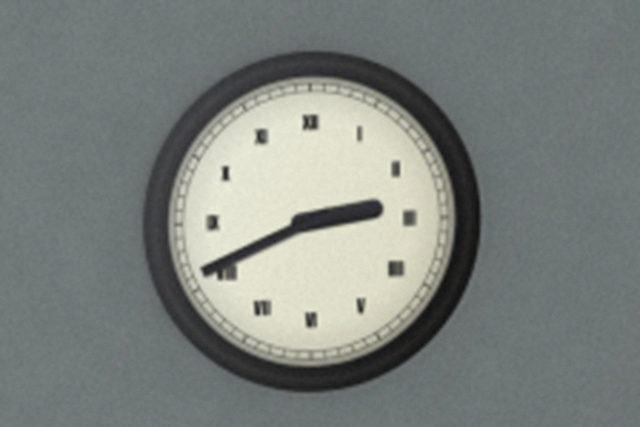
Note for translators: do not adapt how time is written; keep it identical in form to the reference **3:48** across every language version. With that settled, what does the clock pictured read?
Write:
**2:41**
